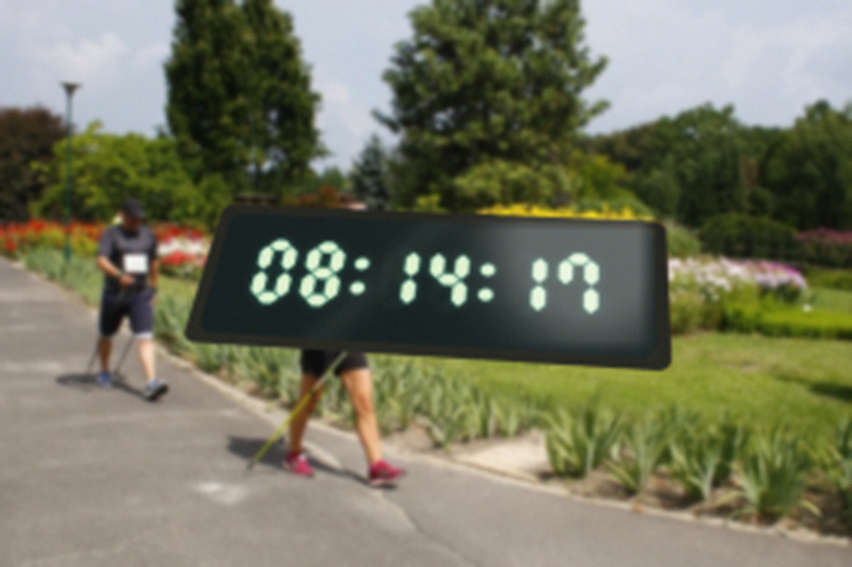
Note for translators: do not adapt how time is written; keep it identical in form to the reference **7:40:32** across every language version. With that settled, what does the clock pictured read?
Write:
**8:14:17**
